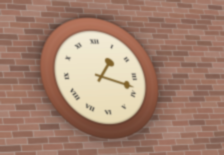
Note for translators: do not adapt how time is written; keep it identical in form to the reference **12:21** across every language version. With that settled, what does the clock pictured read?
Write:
**1:18**
